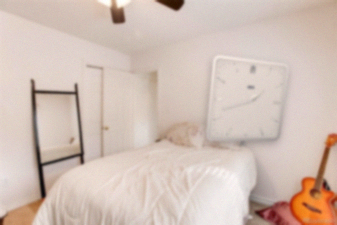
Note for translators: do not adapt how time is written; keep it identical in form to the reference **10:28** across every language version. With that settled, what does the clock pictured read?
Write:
**1:42**
